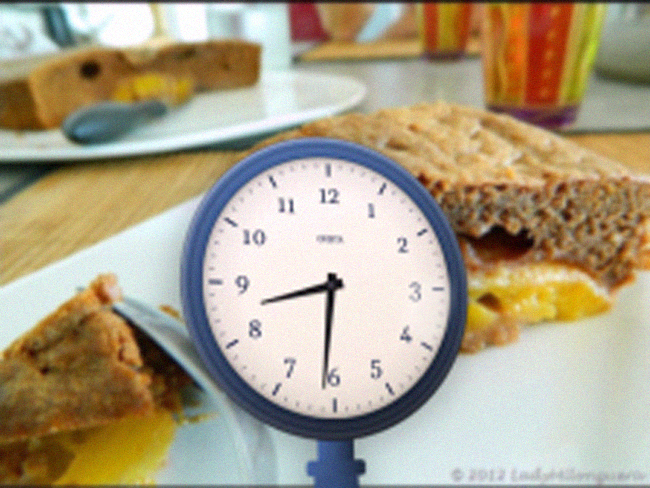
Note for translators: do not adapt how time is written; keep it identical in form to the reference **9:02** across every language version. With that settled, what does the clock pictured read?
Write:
**8:31**
